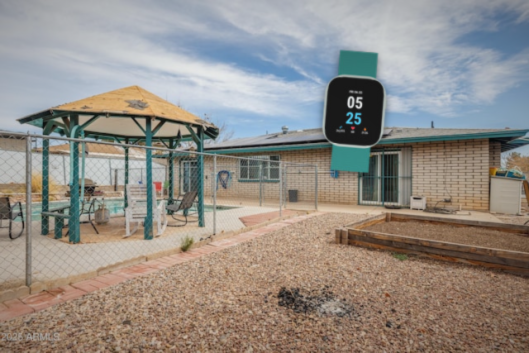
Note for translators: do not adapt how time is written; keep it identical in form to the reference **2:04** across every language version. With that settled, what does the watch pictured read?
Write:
**5:25**
